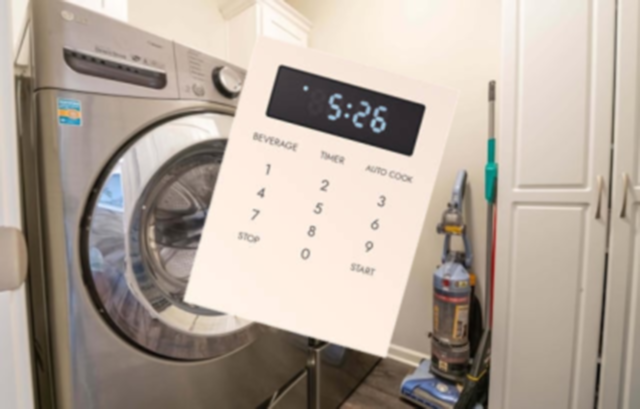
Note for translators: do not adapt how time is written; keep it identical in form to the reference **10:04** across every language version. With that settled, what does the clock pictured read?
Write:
**5:26**
